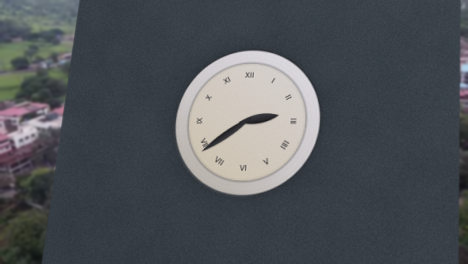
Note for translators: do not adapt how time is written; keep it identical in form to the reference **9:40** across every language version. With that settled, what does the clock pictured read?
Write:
**2:39**
